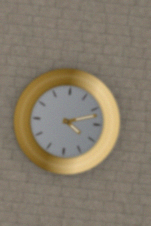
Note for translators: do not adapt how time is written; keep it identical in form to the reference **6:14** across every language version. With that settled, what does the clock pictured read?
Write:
**4:12**
